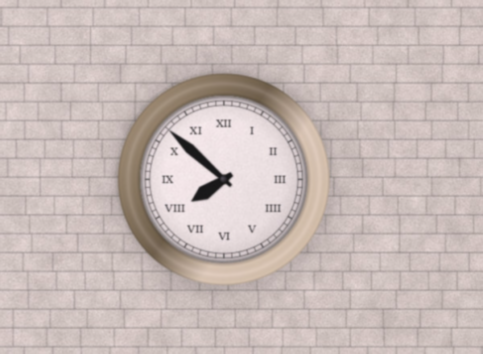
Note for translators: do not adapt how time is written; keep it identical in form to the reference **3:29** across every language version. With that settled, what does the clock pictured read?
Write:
**7:52**
